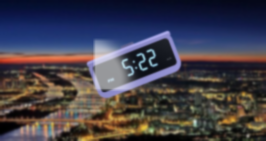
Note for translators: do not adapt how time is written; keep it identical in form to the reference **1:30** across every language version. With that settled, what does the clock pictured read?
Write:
**5:22**
